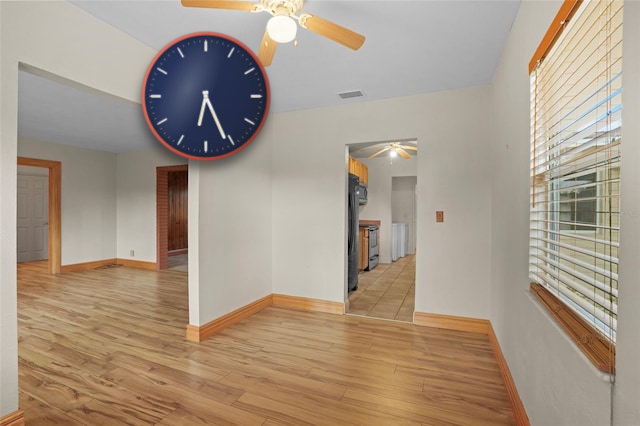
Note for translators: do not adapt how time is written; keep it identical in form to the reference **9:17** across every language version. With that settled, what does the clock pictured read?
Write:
**6:26**
